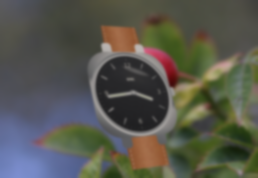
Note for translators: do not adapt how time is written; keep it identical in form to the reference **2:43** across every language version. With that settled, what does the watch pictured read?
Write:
**3:44**
